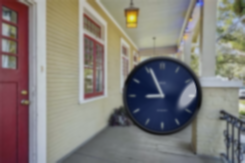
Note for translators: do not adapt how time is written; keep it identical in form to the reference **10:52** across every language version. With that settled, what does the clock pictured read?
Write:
**8:56**
